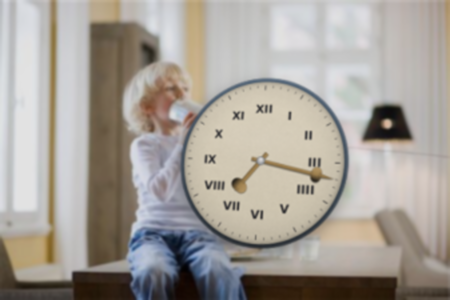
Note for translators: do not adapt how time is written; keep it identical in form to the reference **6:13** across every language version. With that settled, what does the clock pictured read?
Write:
**7:17**
